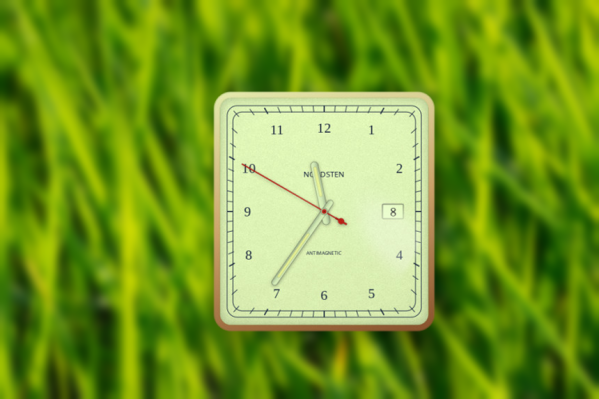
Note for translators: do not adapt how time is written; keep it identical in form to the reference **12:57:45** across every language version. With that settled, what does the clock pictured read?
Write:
**11:35:50**
